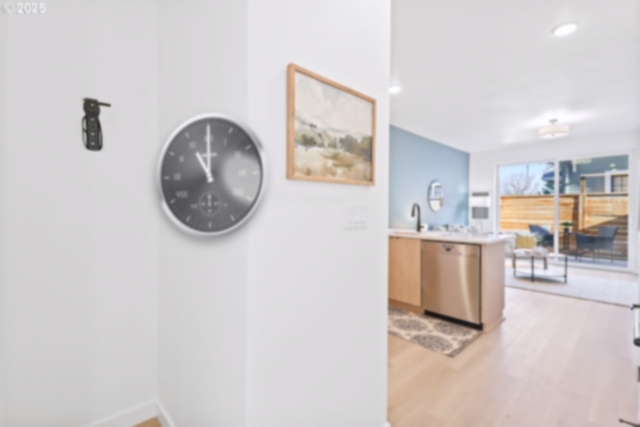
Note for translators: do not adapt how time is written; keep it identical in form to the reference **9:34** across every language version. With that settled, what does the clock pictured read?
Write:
**11:00**
